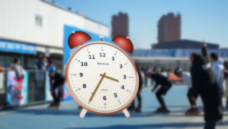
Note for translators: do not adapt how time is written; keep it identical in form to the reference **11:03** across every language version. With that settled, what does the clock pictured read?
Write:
**3:35**
